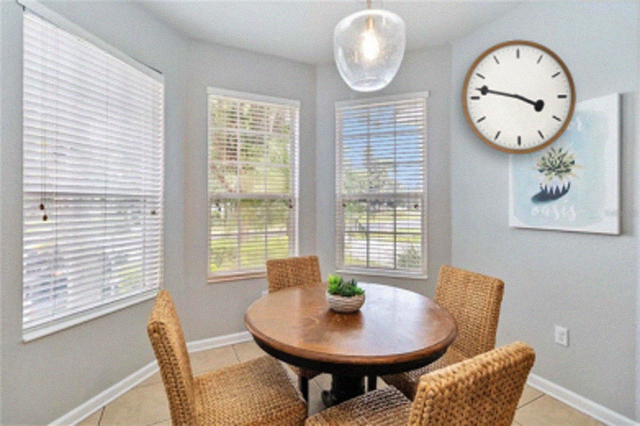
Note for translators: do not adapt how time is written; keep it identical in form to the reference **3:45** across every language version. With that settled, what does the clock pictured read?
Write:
**3:47**
